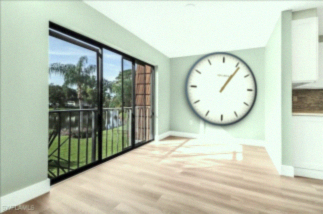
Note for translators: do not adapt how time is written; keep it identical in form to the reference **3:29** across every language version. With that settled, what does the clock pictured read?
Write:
**1:06**
